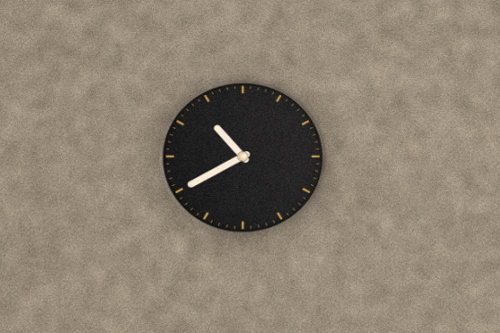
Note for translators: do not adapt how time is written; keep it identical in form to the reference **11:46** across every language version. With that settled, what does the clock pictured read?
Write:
**10:40**
